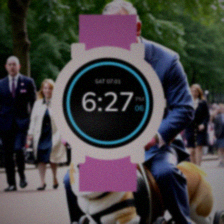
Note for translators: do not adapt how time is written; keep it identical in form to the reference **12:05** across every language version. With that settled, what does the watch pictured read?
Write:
**6:27**
